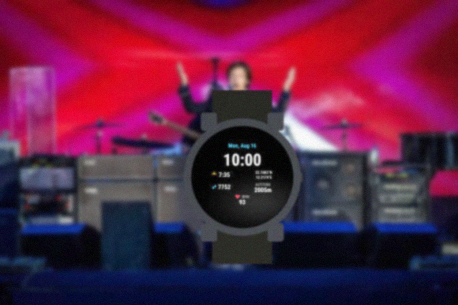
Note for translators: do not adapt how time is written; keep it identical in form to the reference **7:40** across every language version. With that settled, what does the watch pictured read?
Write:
**10:00**
